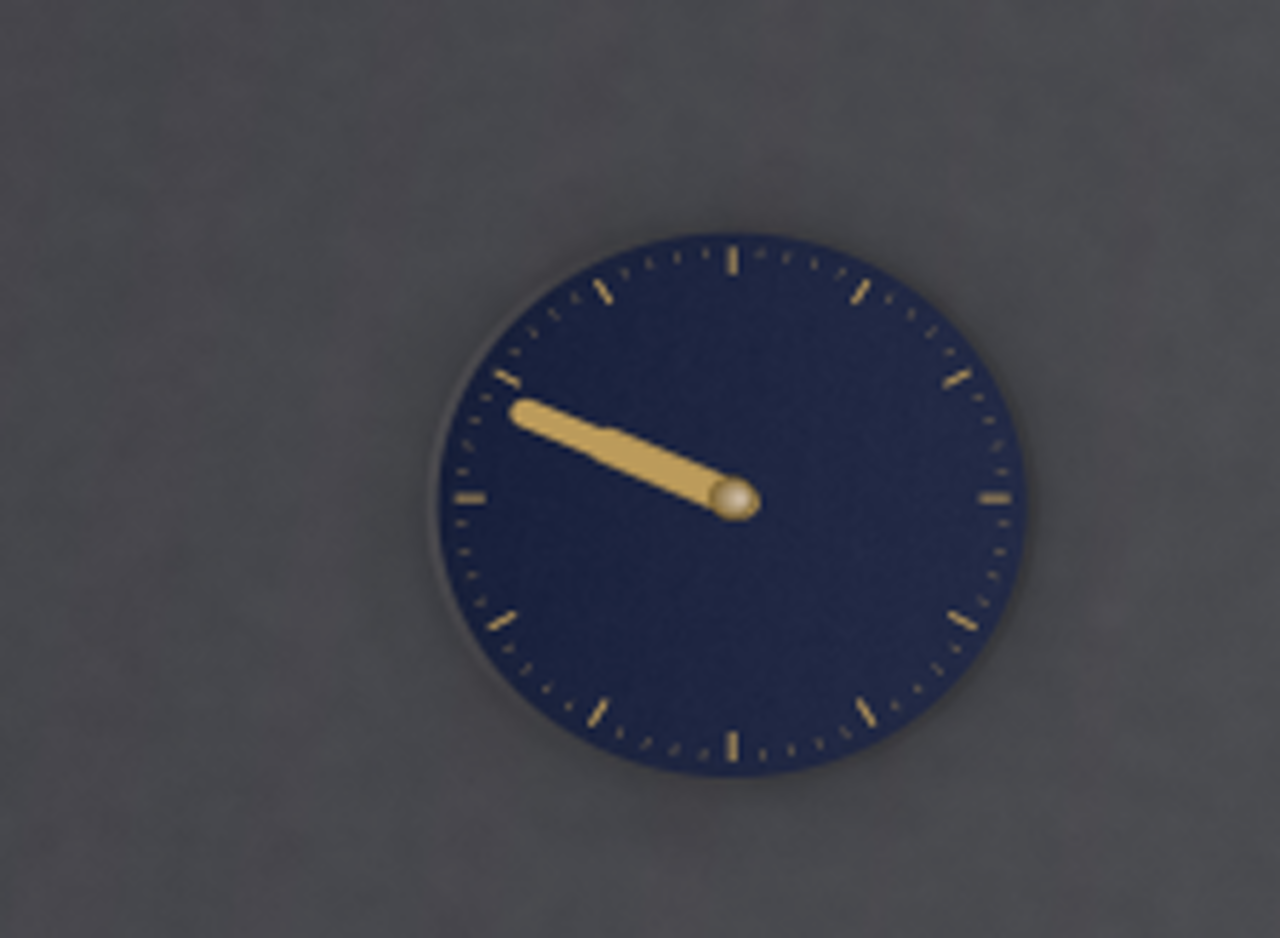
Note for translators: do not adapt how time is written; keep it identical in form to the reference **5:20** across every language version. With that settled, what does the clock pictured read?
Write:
**9:49**
